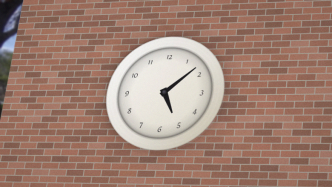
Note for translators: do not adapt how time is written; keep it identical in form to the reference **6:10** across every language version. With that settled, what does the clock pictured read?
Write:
**5:08**
